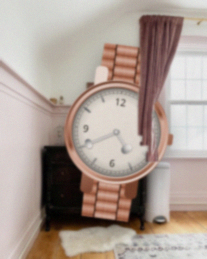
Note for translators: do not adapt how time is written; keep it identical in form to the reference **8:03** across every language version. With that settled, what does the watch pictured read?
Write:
**4:40**
